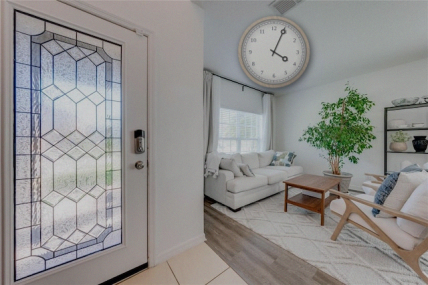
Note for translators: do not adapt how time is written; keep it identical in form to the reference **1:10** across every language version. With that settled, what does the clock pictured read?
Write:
**4:04**
